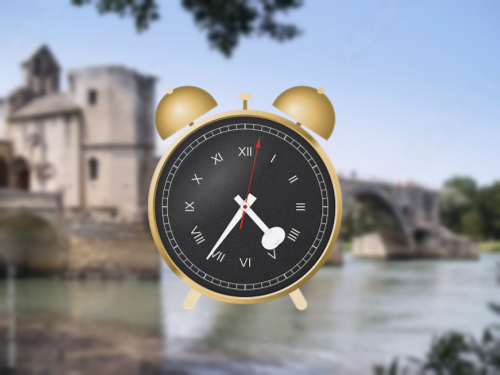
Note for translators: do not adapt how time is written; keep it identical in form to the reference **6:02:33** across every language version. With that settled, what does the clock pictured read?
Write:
**4:36:02**
